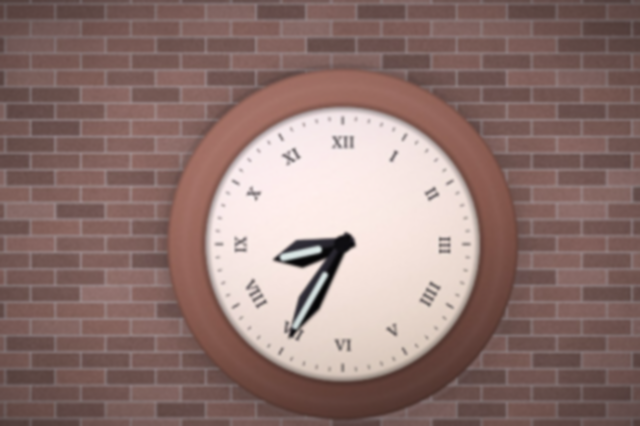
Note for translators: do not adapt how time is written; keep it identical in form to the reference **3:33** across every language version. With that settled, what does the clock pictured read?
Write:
**8:35**
